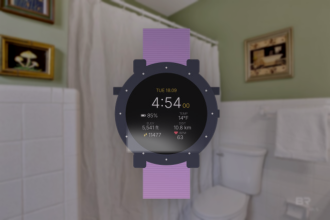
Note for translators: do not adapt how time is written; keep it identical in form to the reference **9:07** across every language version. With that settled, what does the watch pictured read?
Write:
**4:54**
